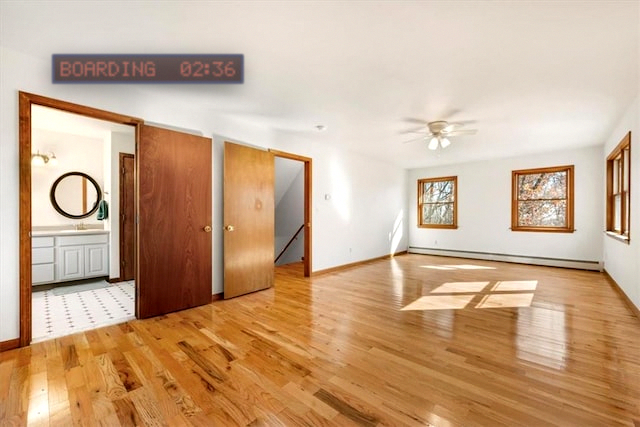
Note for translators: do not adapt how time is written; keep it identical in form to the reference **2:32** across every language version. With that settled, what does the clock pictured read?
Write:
**2:36**
